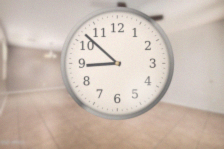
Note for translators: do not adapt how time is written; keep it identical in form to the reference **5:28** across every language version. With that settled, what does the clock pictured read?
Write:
**8:52**
